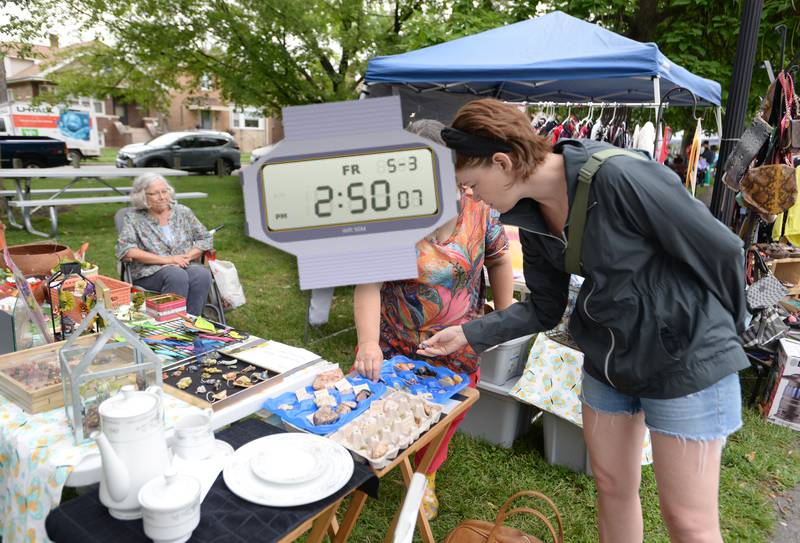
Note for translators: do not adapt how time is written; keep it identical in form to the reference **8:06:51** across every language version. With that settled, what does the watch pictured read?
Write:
**2:50:07**
